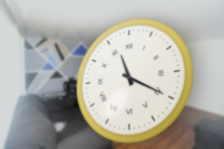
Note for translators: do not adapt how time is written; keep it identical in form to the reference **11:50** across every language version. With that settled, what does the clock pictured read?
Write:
**11:20**
